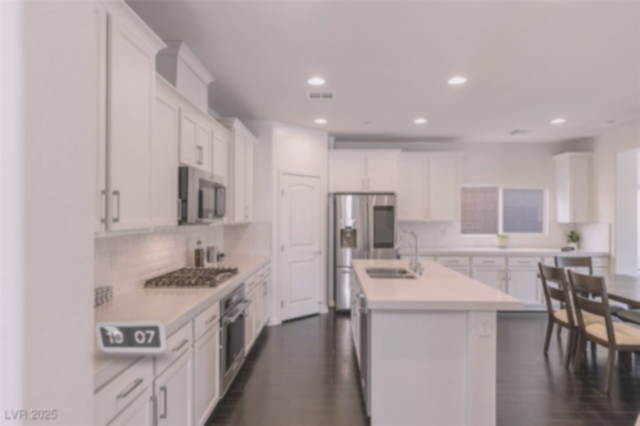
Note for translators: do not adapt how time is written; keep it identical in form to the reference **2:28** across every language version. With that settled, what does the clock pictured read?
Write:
**19:07**
